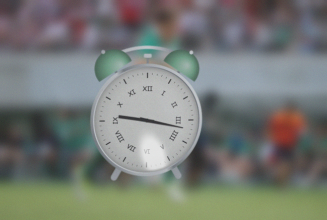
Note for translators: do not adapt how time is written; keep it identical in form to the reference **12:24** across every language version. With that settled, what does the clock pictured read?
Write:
**9:17**
